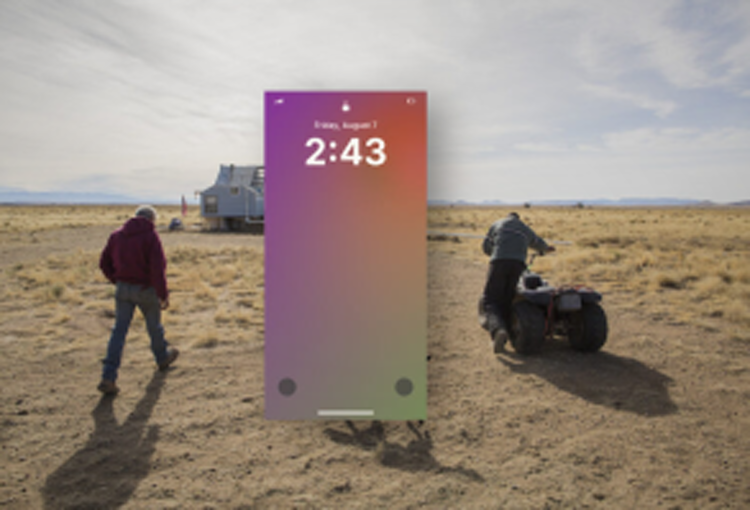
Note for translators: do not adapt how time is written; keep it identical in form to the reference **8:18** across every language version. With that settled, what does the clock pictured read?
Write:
**2:43**
